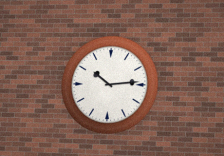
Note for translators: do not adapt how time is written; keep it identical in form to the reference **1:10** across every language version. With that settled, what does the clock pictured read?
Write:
**10:14**
